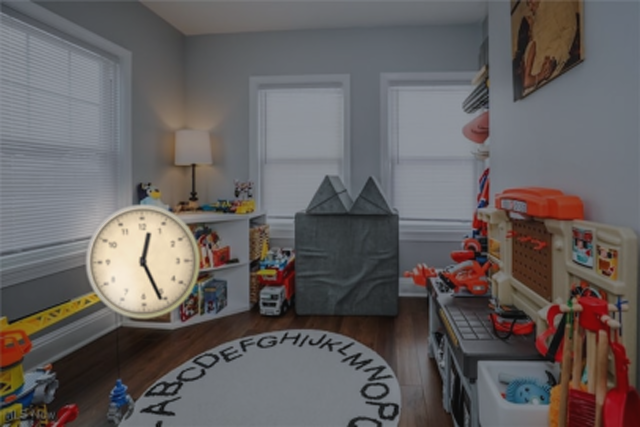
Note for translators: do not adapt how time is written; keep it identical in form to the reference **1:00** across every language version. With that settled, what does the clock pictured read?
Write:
**12:26**
